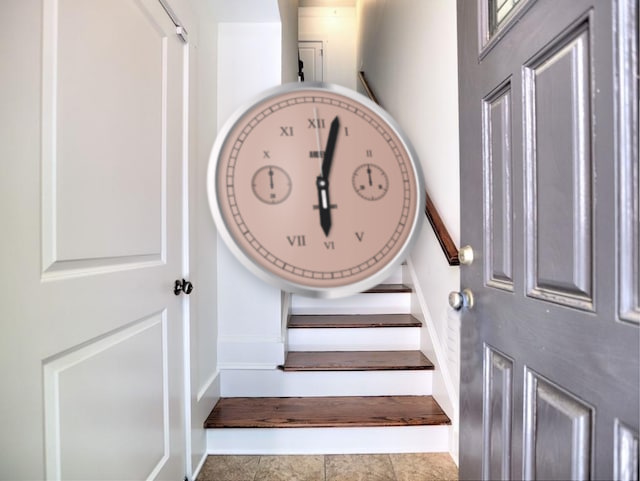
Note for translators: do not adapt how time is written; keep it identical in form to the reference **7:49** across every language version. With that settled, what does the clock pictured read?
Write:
**6:03**
